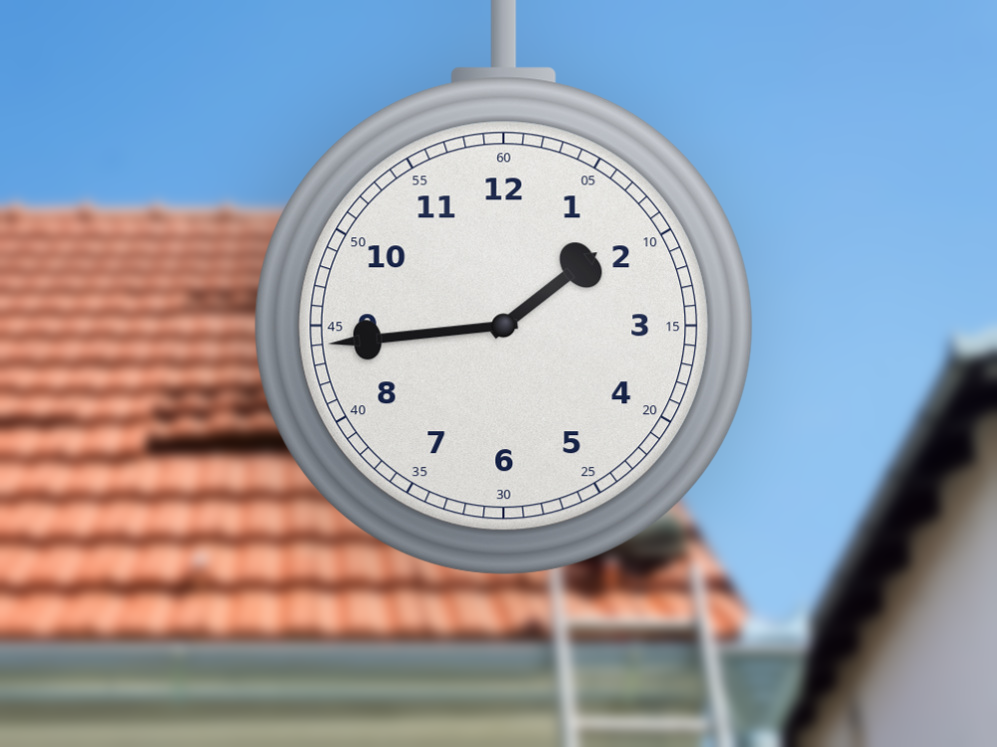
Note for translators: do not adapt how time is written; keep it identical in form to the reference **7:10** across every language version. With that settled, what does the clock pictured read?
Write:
**1:44**
